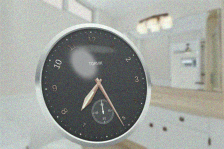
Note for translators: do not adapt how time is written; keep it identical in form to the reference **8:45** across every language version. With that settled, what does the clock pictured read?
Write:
**7:26**
